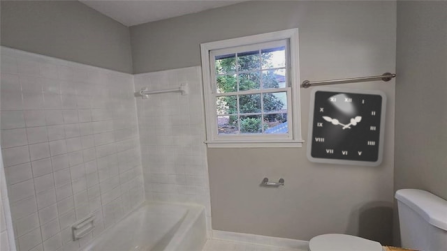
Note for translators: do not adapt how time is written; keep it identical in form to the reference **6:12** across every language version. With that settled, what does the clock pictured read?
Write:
**1:48**
